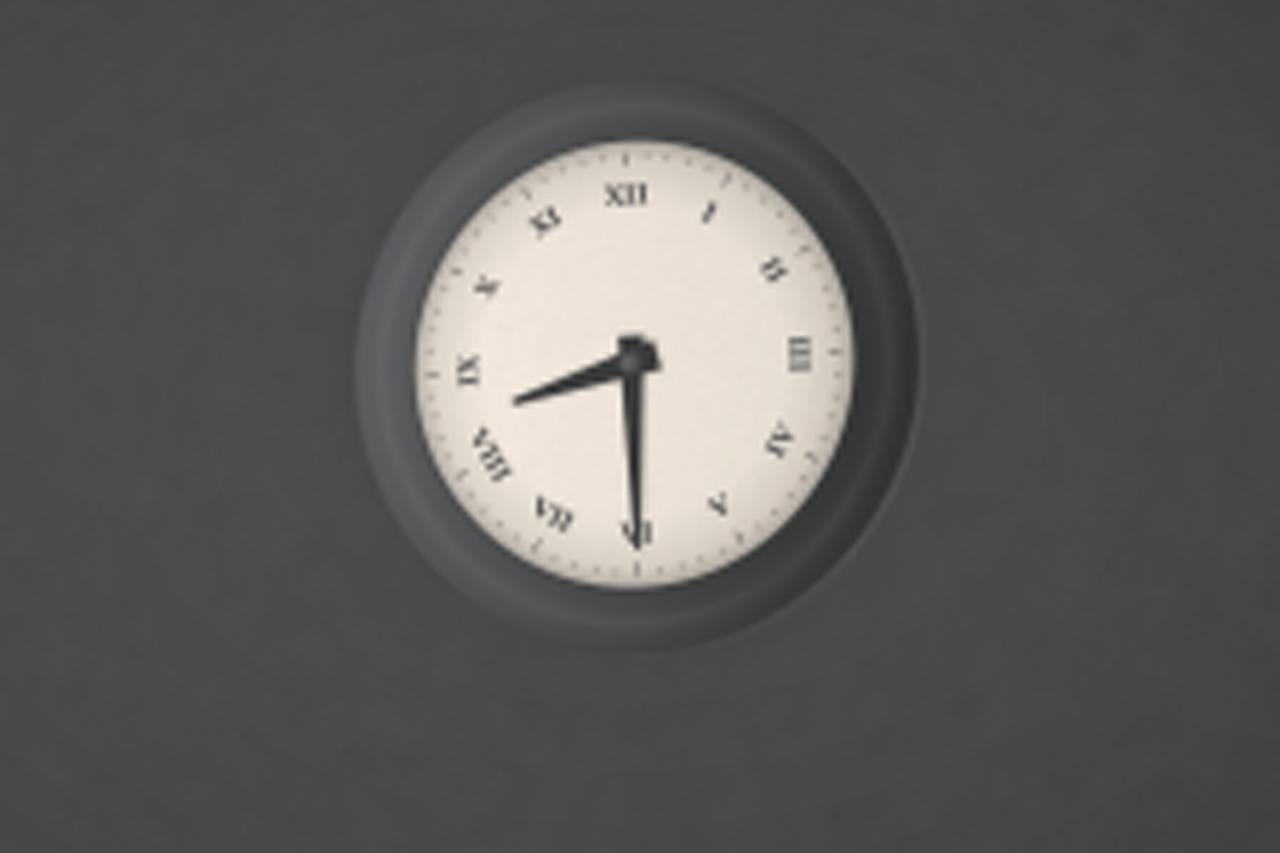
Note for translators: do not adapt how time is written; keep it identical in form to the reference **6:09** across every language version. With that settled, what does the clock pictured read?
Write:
**8:30**
